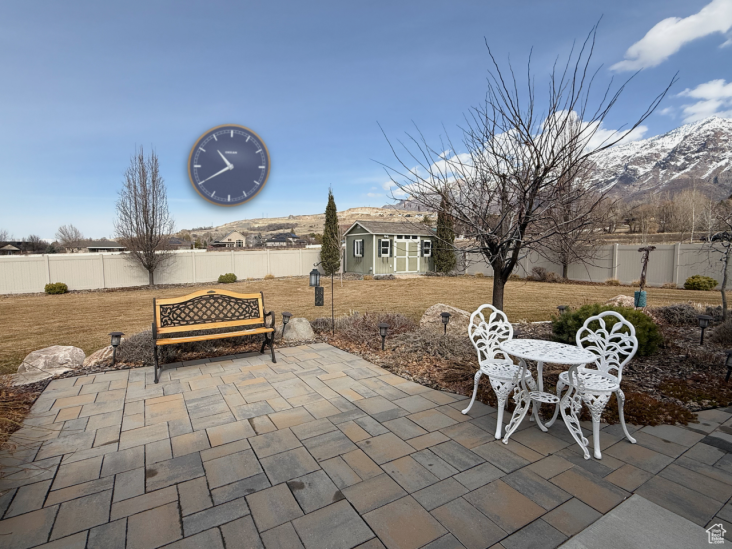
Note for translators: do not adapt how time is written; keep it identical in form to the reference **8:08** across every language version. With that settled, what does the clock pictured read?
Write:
**10:40**
